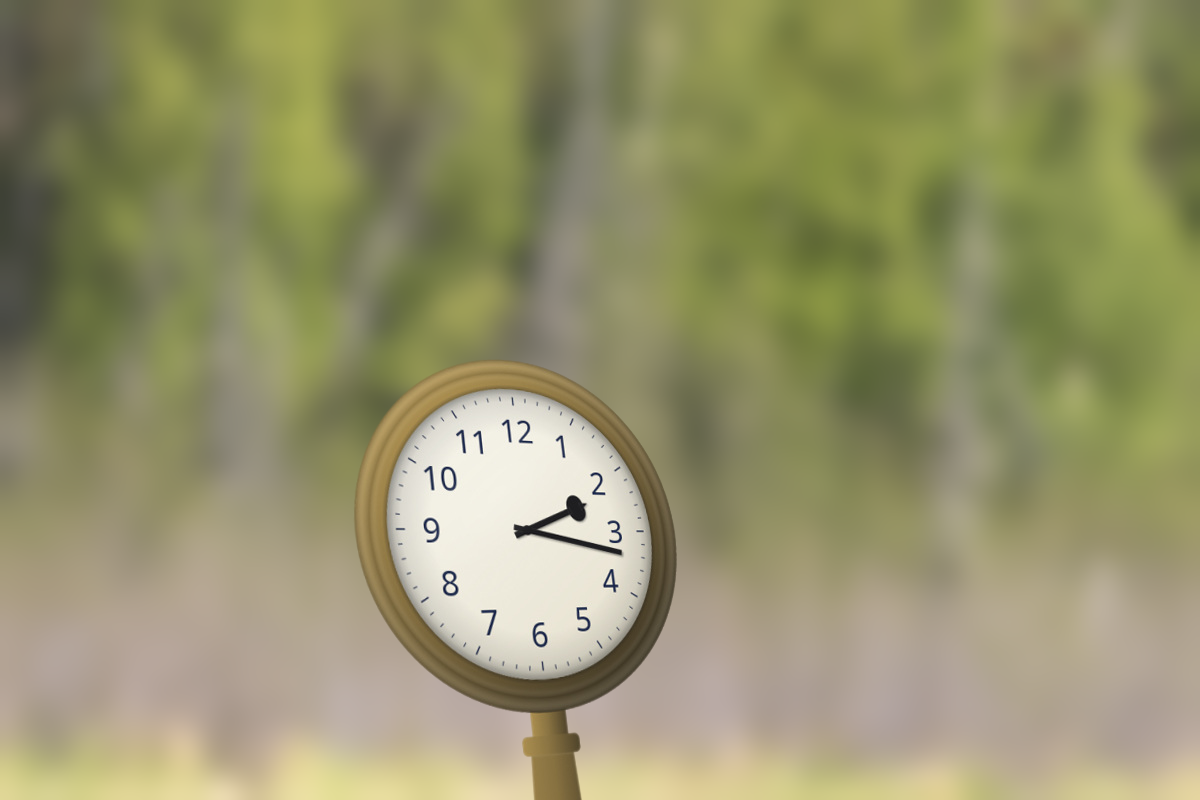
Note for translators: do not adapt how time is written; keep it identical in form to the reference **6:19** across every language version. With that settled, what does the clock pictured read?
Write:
**2:17**
